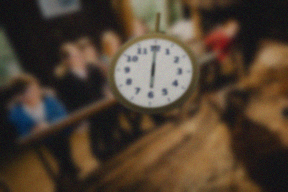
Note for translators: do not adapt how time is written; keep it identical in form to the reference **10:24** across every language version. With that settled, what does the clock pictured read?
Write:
**6:00**
